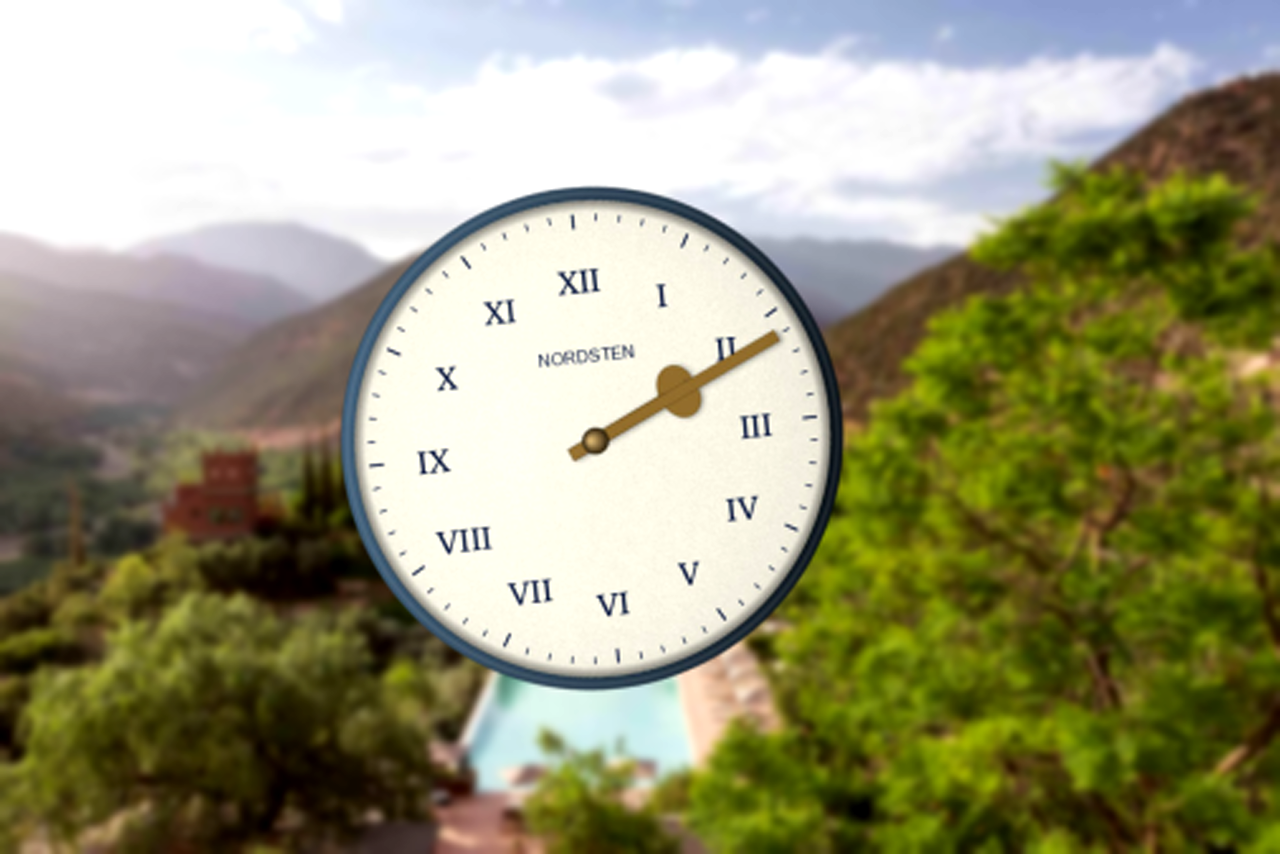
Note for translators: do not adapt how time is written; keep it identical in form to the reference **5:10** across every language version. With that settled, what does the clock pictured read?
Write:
**2:11**
